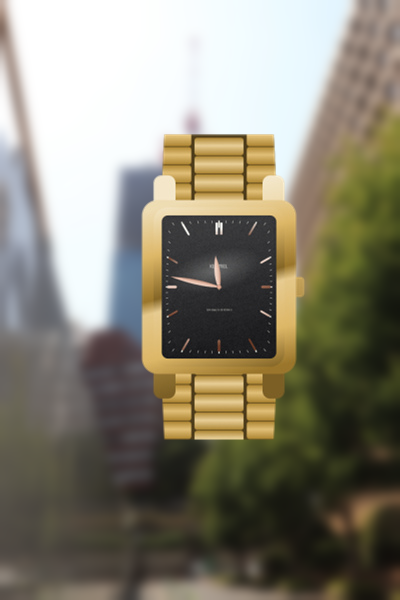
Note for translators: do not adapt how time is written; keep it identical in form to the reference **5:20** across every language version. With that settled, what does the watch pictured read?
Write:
**11:47**
